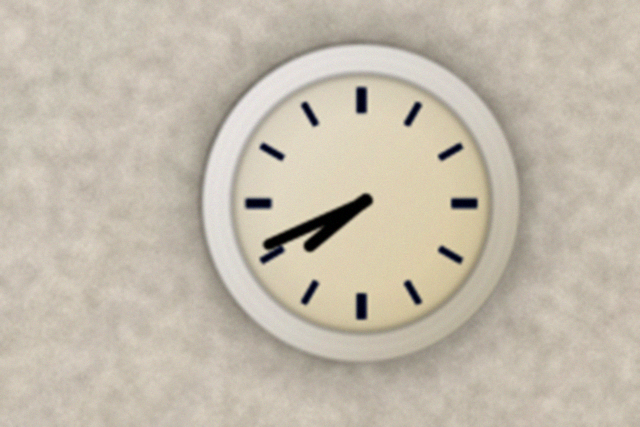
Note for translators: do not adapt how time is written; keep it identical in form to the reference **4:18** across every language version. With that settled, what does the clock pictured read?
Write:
**7:41**
